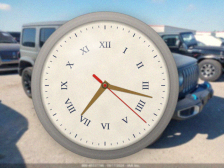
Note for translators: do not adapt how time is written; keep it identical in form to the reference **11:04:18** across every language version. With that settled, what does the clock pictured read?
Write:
**7:17:22**
